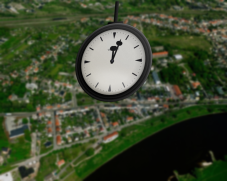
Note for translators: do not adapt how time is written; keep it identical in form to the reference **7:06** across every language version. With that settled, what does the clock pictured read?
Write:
**12:03**
